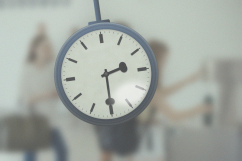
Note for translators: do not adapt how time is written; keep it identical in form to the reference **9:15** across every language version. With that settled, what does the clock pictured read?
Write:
**2:30**
